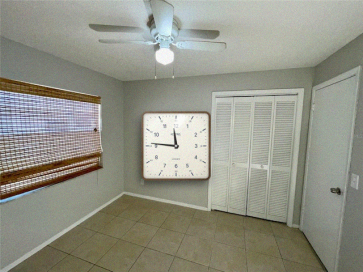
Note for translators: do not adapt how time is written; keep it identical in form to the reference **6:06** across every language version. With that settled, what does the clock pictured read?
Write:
**11:46**
